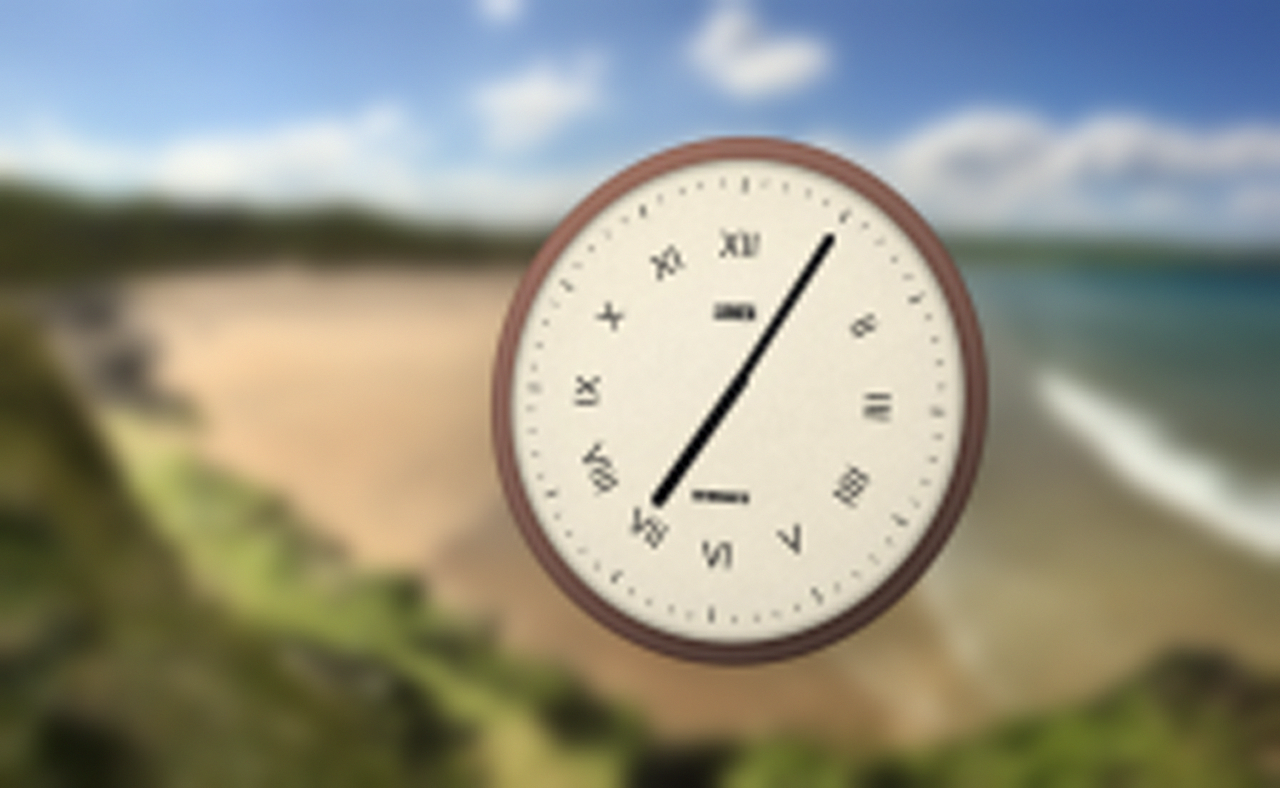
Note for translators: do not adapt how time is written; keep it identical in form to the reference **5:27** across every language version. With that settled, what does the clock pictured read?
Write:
**7:05**
